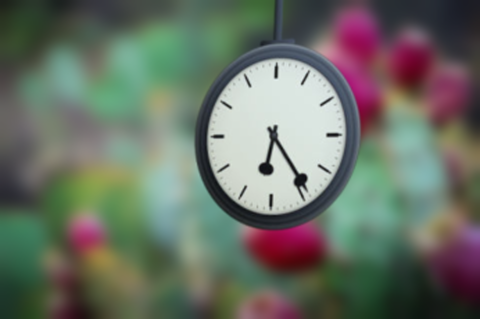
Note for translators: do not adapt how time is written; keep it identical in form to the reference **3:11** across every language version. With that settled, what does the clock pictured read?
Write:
**6:24**
